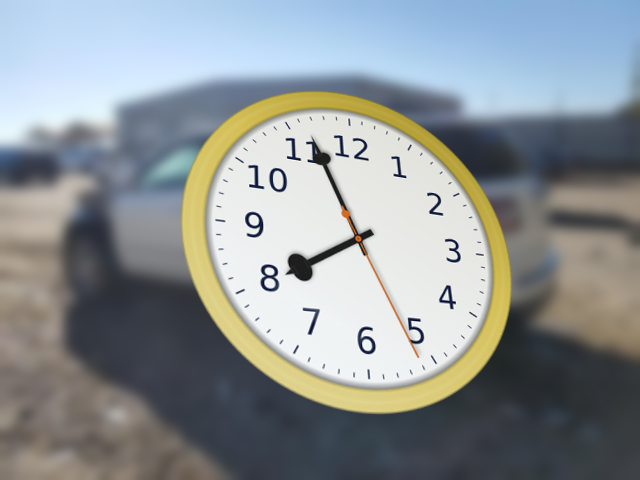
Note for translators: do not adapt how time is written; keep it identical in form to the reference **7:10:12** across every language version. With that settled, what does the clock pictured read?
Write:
**7:56:26**
